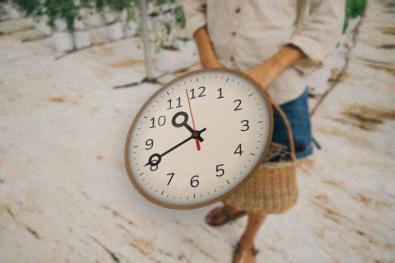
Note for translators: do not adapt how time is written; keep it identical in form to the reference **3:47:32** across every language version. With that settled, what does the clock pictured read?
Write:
**10:40:58**
